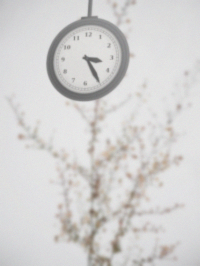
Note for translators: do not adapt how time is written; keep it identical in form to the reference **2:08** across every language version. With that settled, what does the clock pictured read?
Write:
**3:25**
